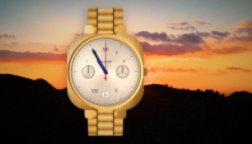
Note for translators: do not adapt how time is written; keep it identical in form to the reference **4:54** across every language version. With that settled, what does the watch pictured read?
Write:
**10:55**
